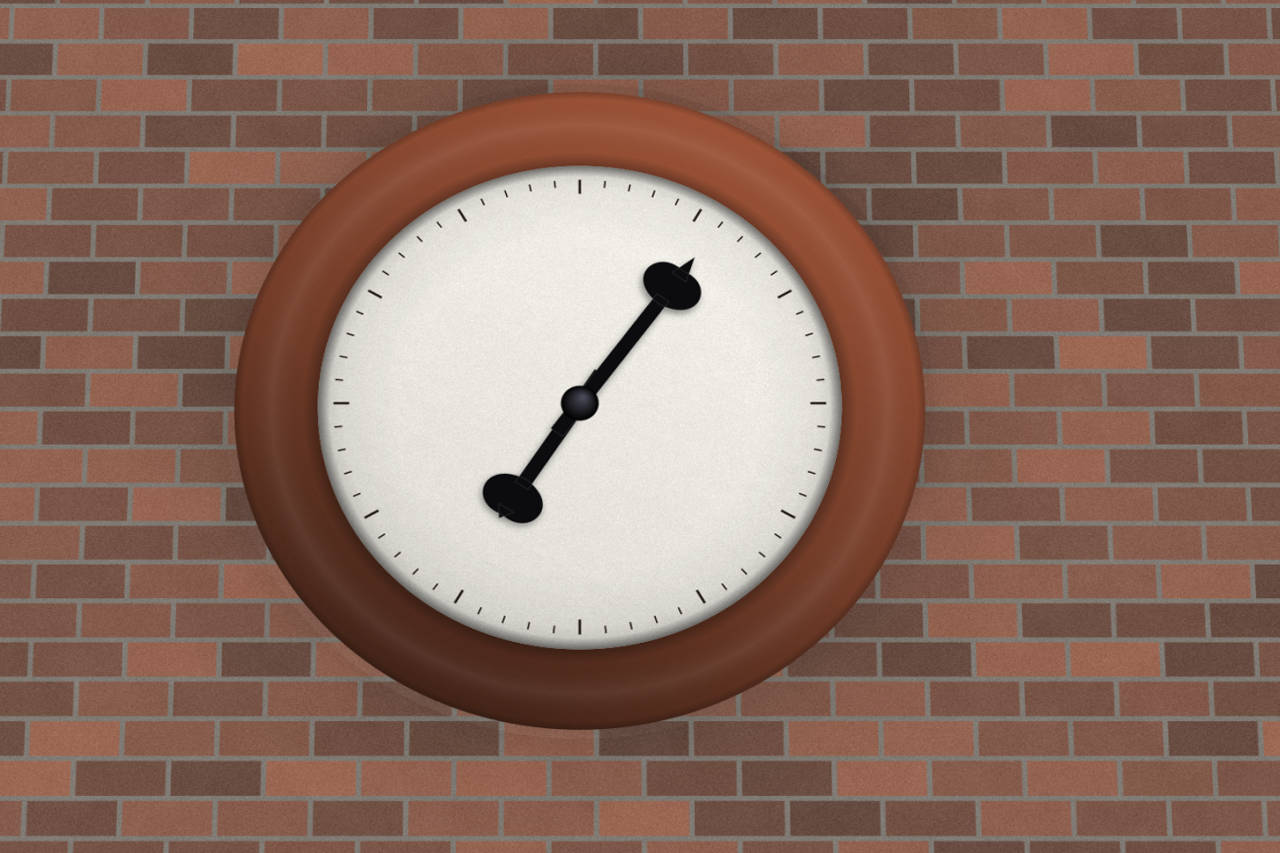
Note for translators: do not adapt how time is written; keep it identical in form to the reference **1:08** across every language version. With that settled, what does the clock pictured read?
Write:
**7:06**
